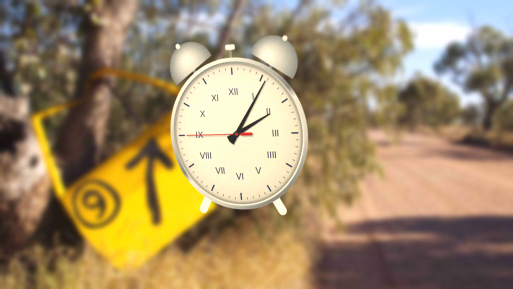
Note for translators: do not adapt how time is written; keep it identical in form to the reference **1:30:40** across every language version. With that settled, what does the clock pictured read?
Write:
**2:05:45**
